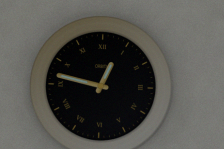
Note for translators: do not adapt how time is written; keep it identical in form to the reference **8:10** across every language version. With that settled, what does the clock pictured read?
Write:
**12:47**
